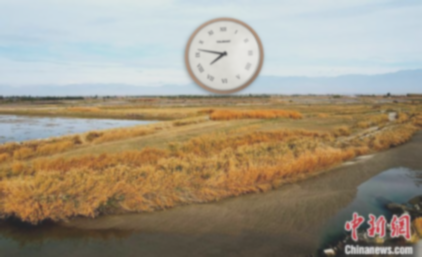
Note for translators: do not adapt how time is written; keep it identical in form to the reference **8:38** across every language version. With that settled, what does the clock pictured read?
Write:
**7:47**
